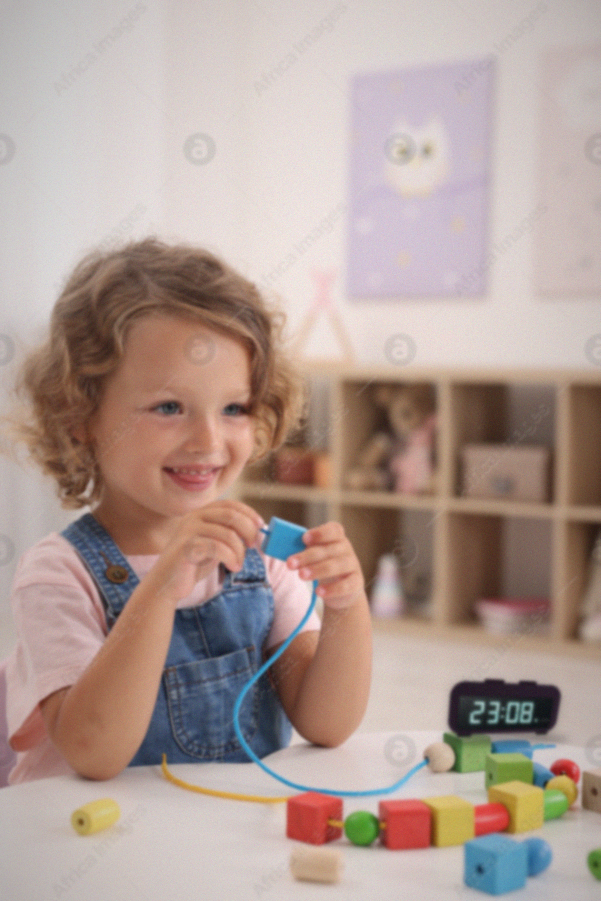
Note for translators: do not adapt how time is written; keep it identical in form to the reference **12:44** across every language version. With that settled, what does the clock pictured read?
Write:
**23:08**
